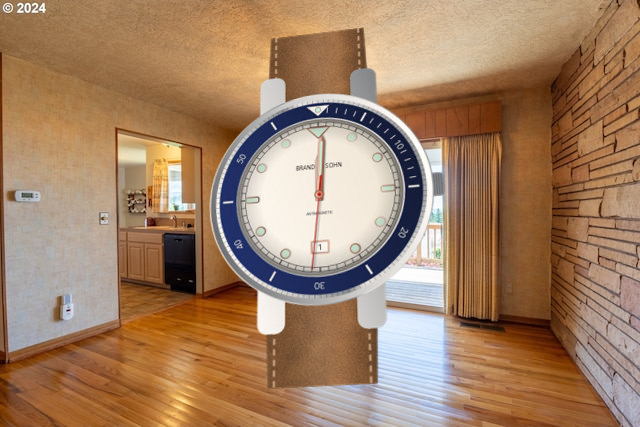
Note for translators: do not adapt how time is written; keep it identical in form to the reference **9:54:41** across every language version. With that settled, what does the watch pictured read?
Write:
**12:00:31**
